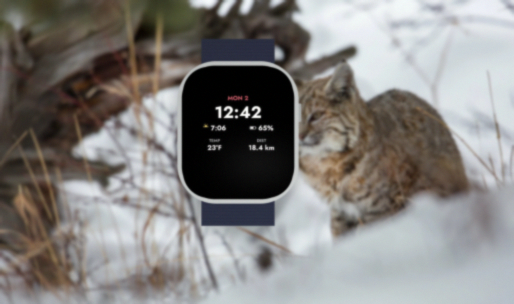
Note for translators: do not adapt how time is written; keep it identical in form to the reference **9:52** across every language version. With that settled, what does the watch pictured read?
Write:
**12:42**
